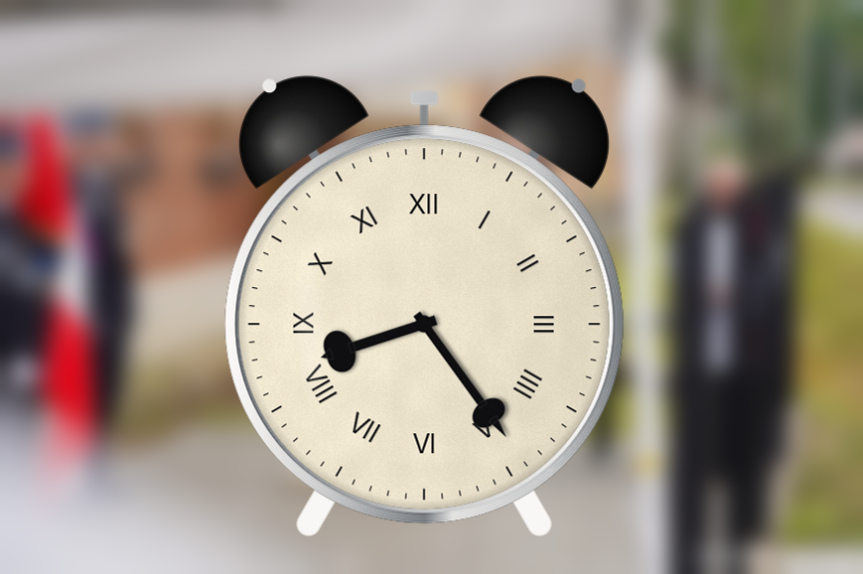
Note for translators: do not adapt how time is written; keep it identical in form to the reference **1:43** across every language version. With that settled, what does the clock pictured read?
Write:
**8:24**
